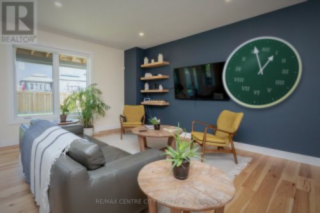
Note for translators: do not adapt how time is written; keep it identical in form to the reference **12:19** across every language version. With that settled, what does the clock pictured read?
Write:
**12:56**
